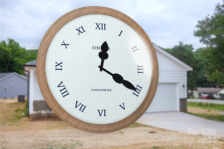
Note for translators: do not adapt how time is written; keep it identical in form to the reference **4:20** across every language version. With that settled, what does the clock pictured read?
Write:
**12:20**
